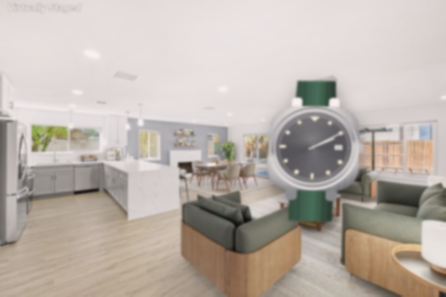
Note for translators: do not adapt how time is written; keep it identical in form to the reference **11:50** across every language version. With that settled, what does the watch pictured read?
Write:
**2:10**
